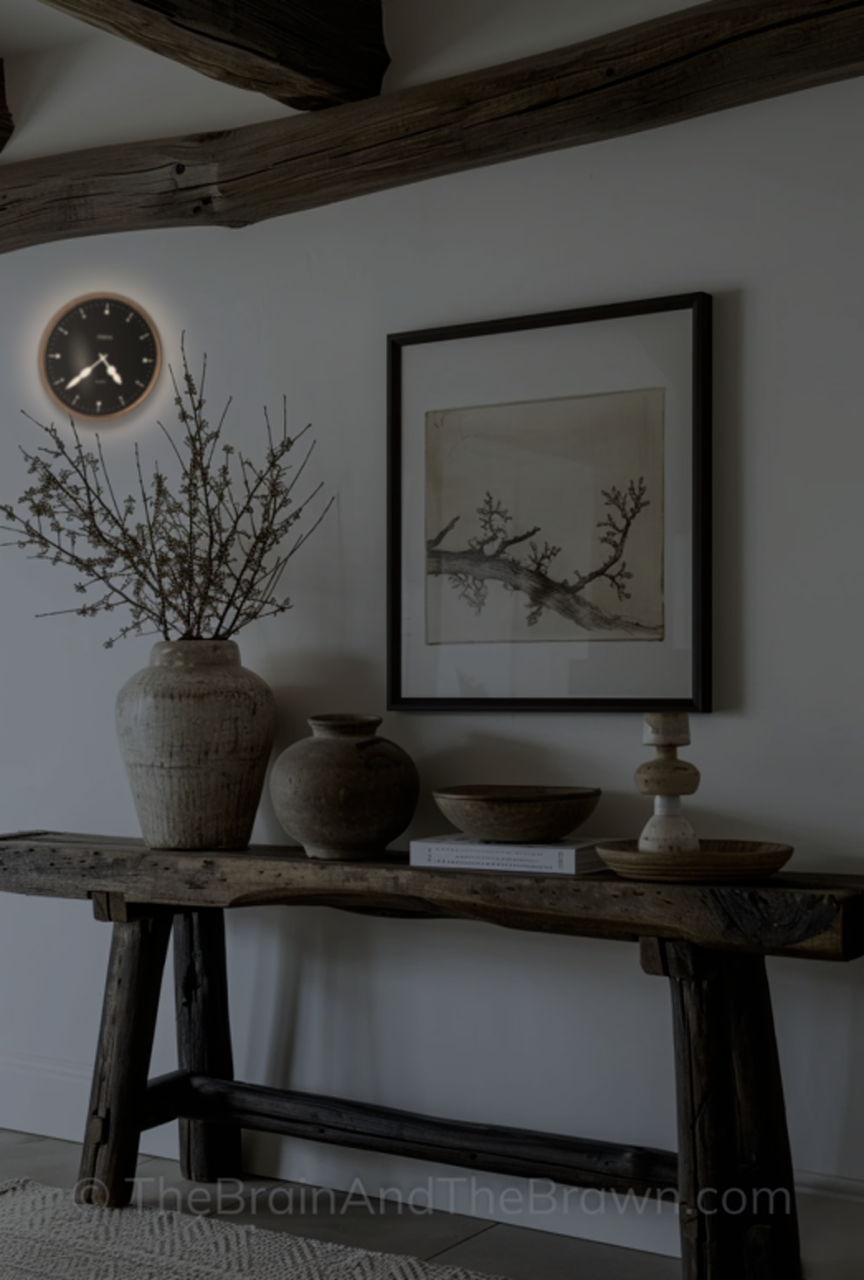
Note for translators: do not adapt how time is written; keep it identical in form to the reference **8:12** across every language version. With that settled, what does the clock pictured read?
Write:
**4:38**
